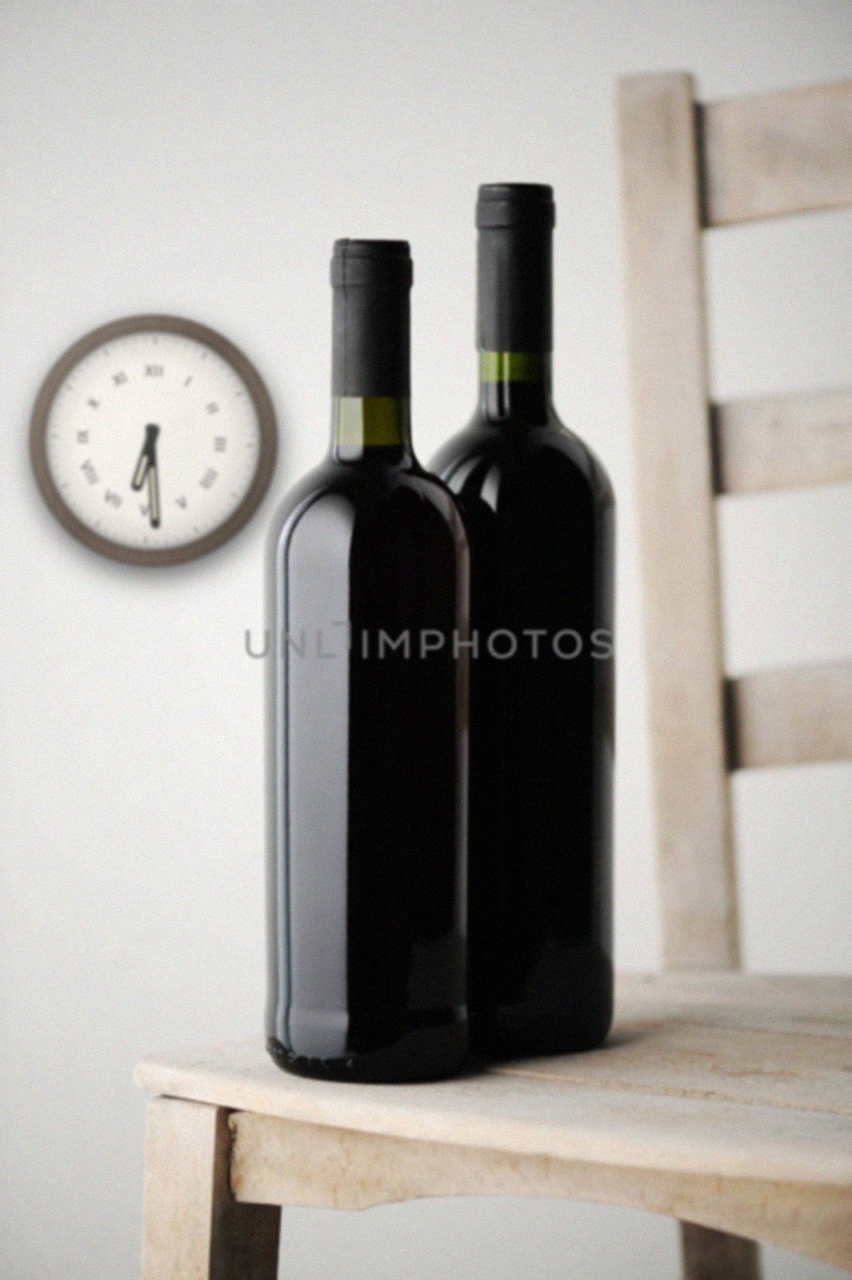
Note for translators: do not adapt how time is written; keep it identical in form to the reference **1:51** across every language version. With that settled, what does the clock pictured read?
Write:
**6:29**
